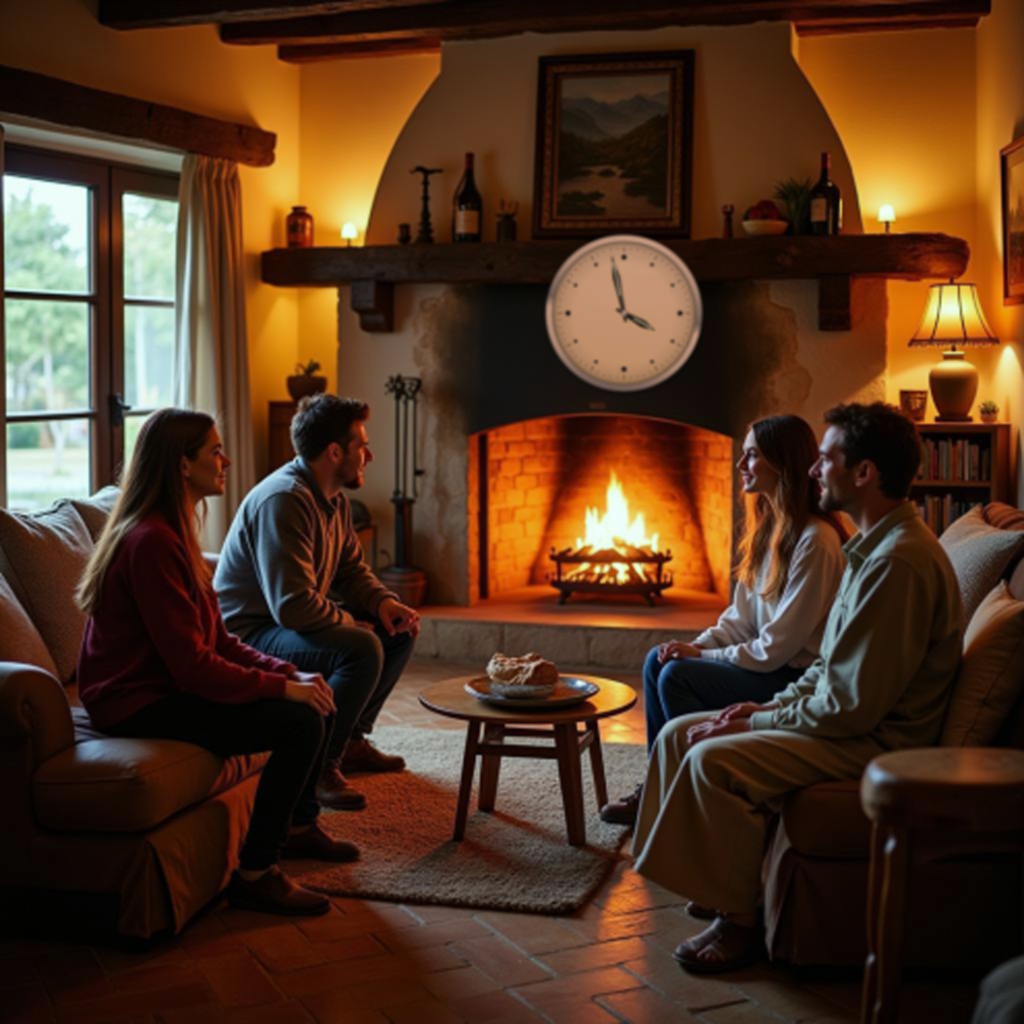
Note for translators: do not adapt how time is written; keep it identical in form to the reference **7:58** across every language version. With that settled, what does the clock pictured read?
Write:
**3:58**
